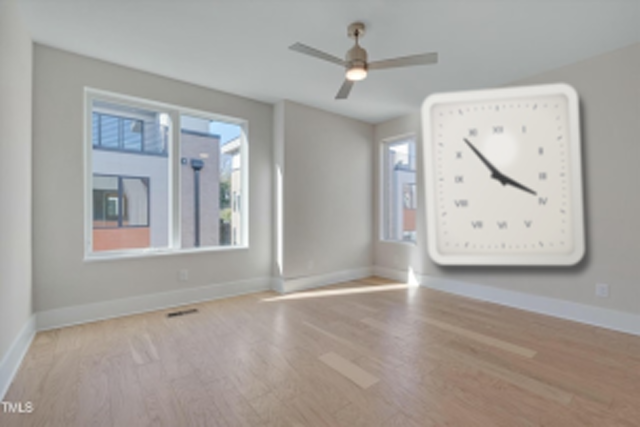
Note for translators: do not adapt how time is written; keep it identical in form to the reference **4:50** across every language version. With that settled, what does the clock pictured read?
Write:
**3:53**
